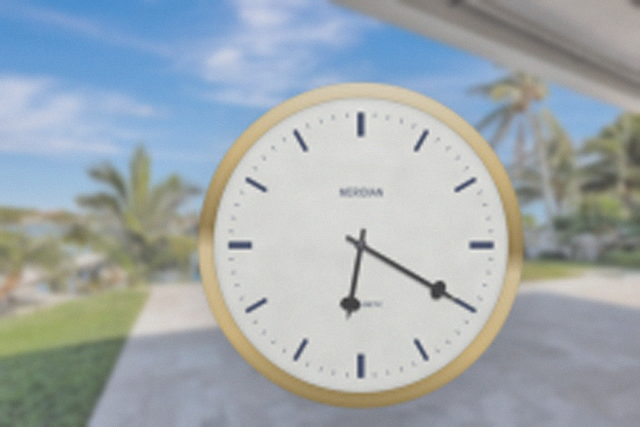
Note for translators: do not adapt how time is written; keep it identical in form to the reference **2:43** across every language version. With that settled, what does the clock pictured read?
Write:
**6:20**
